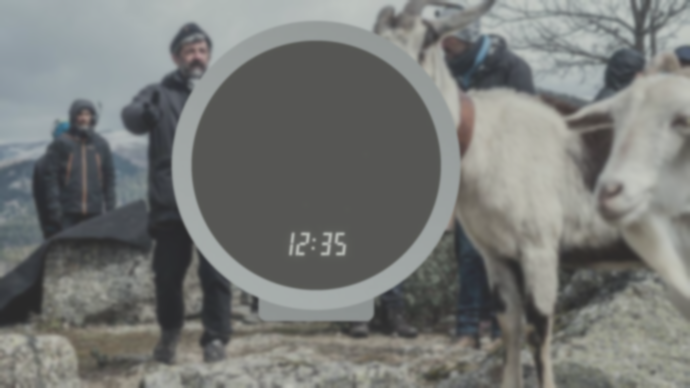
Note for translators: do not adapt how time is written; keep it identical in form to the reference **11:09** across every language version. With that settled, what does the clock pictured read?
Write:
**12:35**
